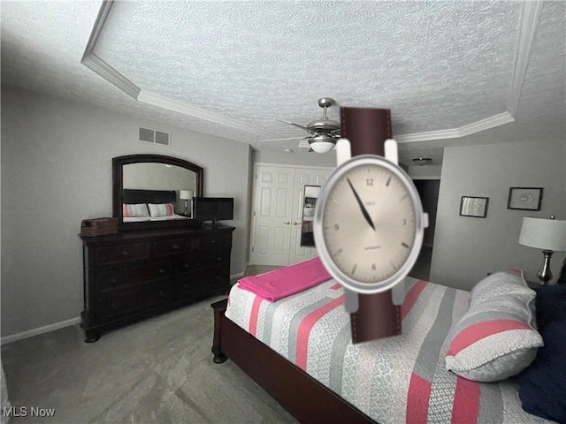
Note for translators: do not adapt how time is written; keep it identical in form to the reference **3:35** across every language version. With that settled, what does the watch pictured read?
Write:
**10:55**
